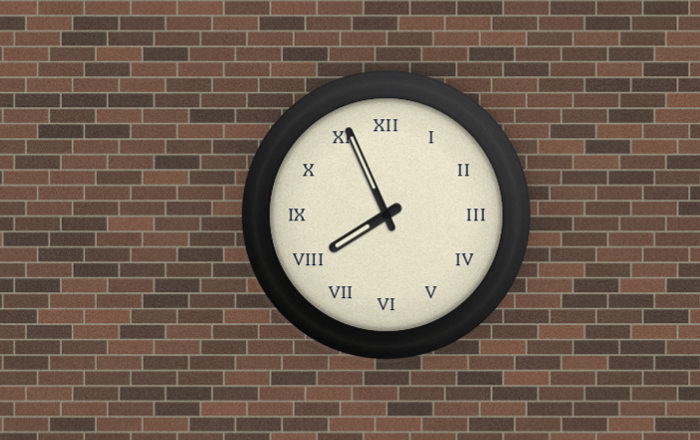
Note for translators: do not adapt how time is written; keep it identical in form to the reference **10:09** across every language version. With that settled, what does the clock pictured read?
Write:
**7:56**
